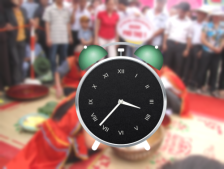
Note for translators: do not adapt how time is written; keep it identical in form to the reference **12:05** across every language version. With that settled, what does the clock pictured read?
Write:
**3:37**
